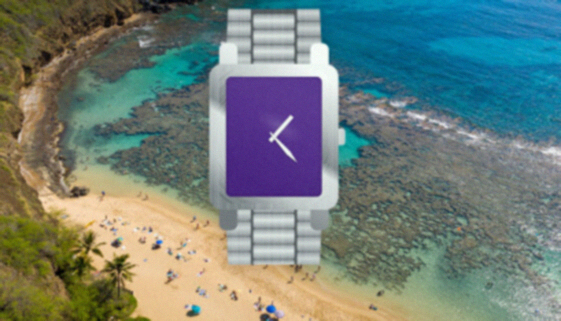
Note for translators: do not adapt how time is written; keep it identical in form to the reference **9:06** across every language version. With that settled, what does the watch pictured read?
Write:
**1:23**
